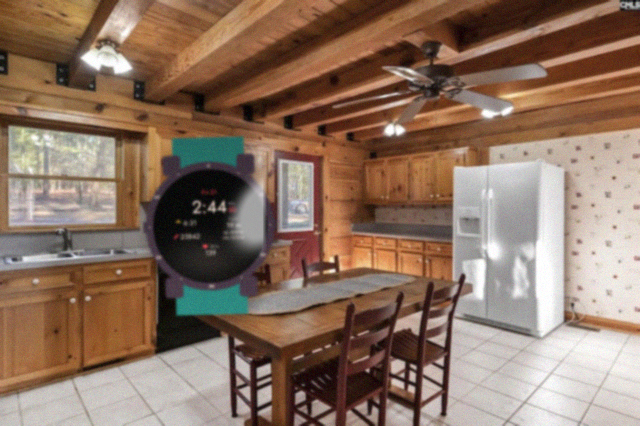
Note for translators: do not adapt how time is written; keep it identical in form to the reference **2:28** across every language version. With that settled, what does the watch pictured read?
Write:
**2:44**
